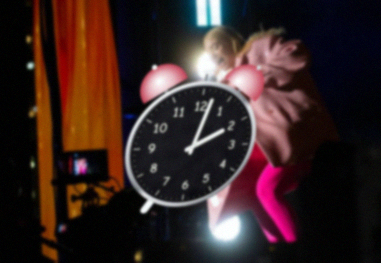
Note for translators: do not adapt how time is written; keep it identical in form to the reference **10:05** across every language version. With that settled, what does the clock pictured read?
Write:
**2:02**
